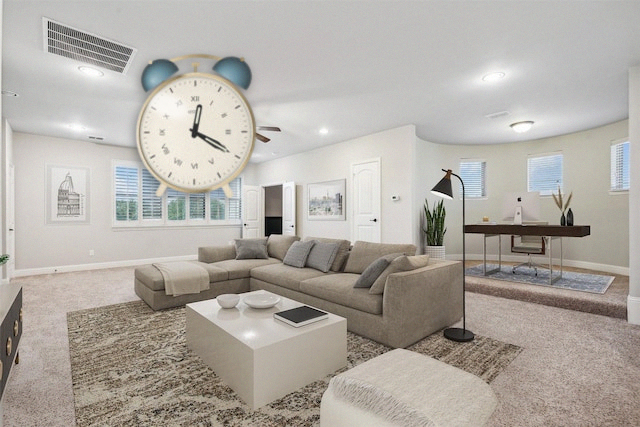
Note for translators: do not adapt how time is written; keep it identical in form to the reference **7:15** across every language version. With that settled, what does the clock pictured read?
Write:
**12:20**
